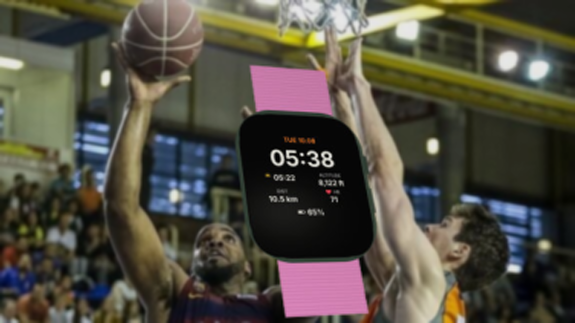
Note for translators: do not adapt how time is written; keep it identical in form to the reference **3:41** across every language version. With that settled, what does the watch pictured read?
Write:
**5:38**
